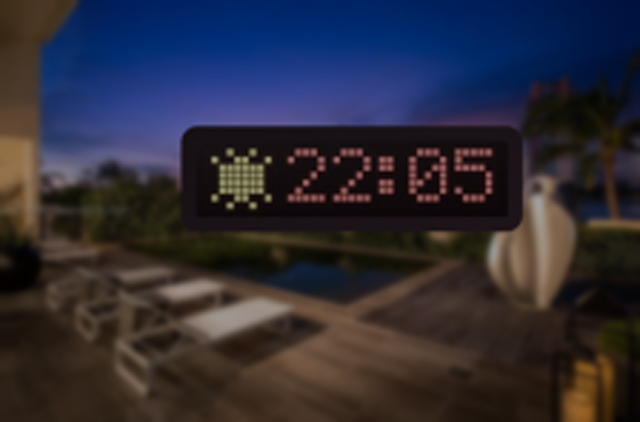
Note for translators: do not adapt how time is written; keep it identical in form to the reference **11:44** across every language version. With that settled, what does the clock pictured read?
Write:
**22:05**
